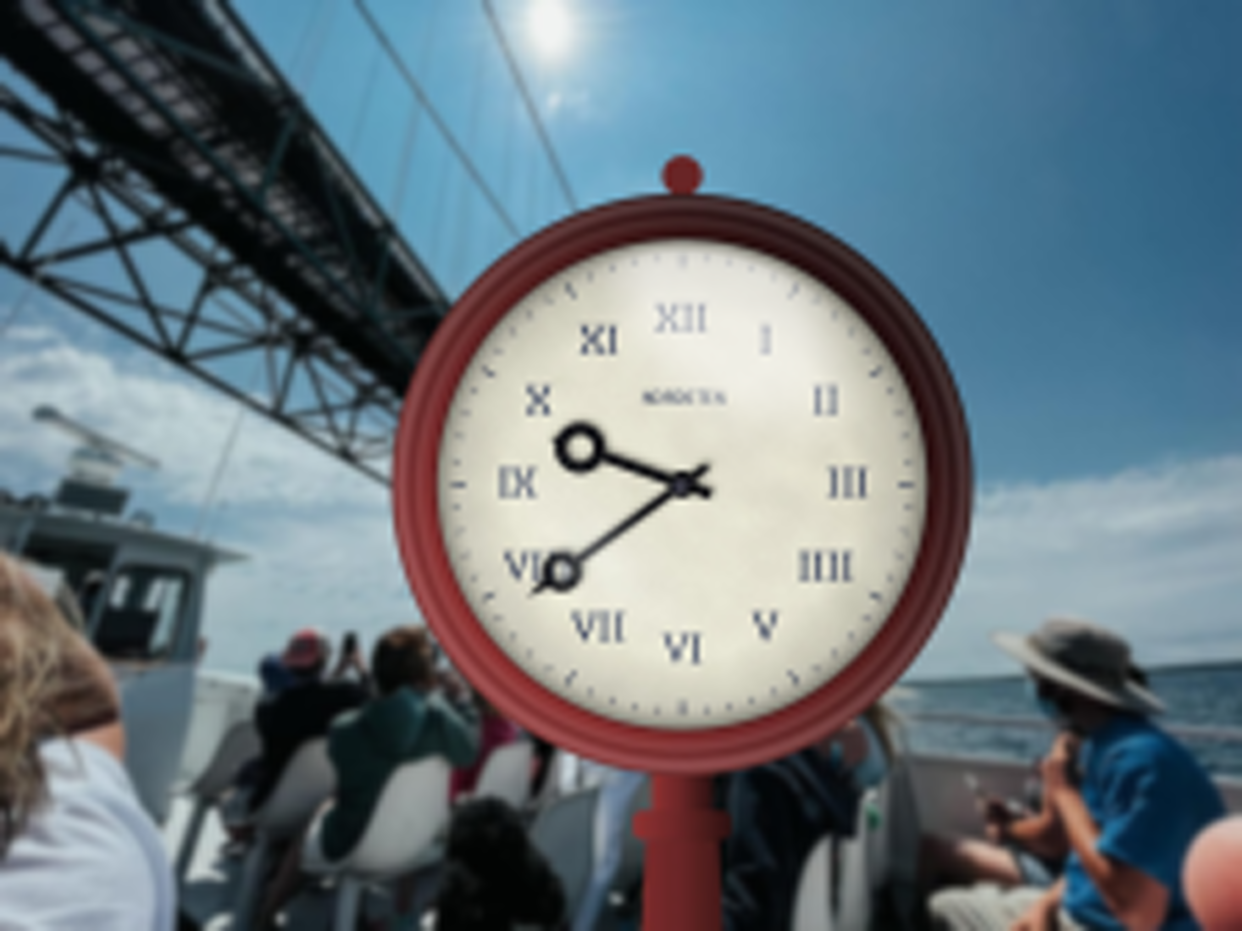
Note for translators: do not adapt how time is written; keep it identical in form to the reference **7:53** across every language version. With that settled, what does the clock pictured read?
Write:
**9:39**
